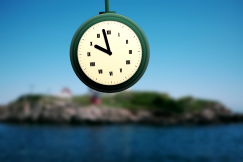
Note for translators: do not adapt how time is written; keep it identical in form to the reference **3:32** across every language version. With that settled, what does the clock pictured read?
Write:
**9:58**
